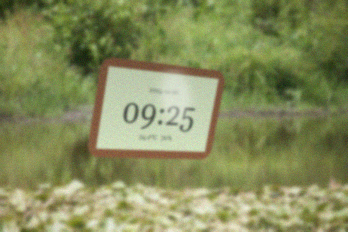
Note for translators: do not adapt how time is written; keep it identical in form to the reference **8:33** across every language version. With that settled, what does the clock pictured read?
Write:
**9:25**
